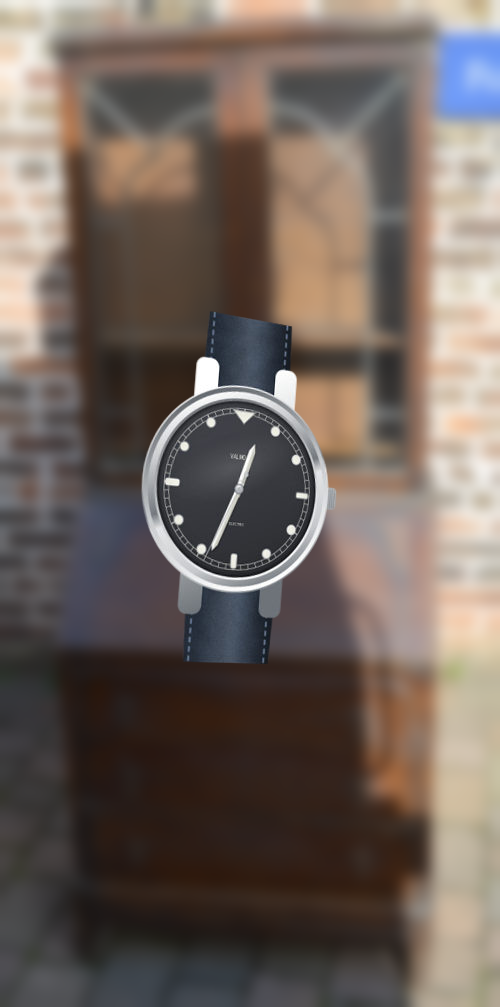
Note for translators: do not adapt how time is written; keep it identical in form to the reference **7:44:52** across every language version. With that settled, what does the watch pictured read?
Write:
**12:33:34**
